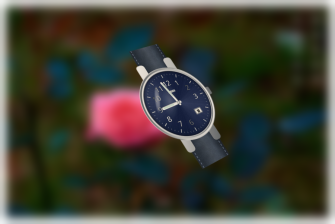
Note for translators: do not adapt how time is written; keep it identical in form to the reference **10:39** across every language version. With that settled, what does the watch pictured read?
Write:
**8:58**
